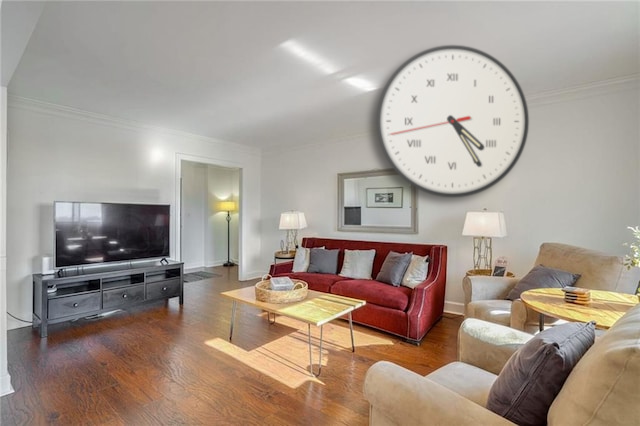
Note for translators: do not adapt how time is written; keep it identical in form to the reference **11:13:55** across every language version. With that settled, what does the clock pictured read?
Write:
**4:24:43**
